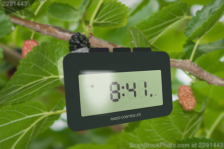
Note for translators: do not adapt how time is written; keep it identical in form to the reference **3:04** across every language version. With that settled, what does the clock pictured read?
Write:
**8:41**
